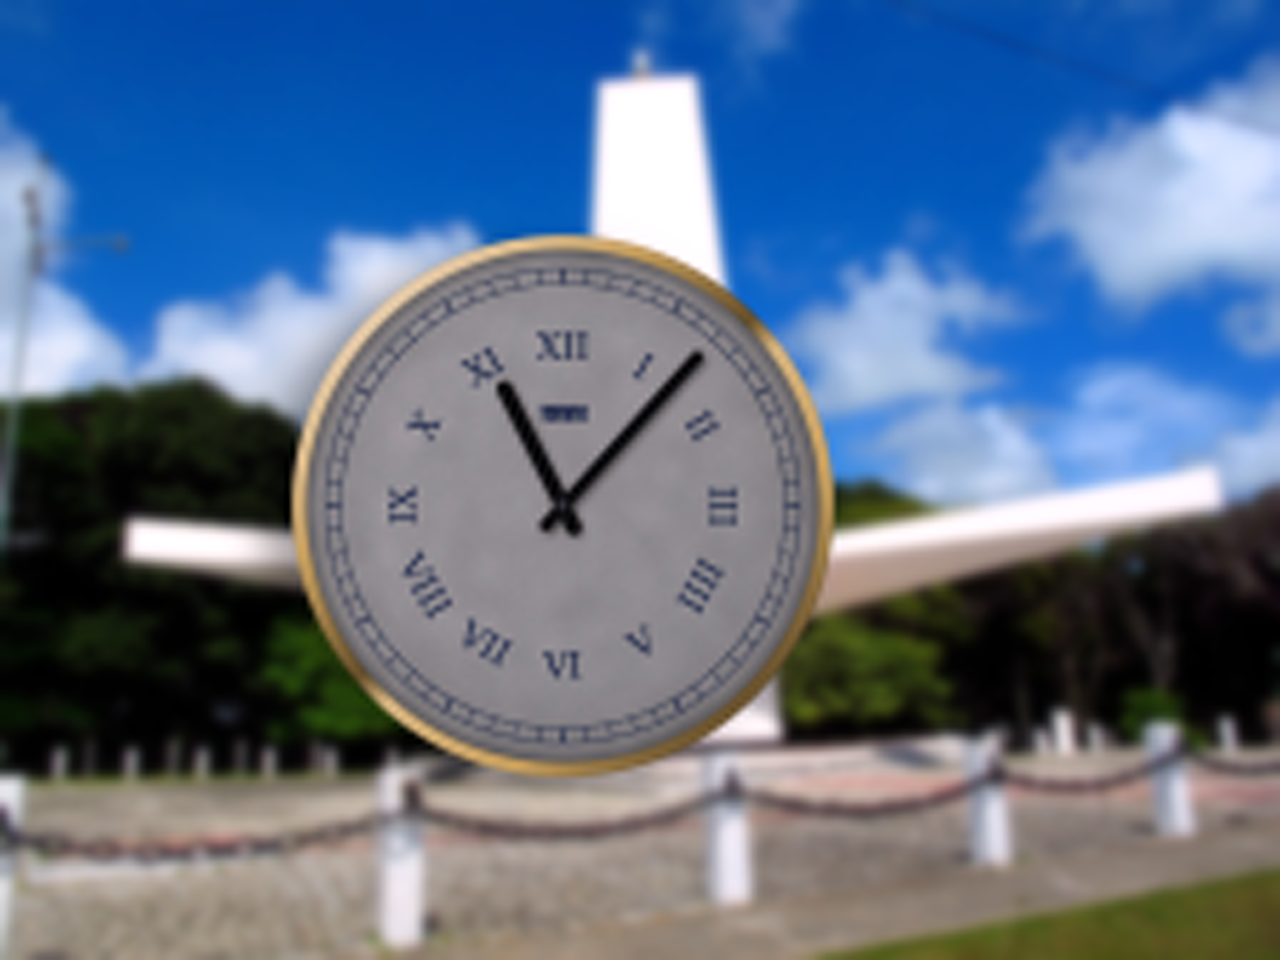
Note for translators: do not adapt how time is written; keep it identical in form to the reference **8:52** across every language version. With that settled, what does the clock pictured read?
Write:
**11:07**
